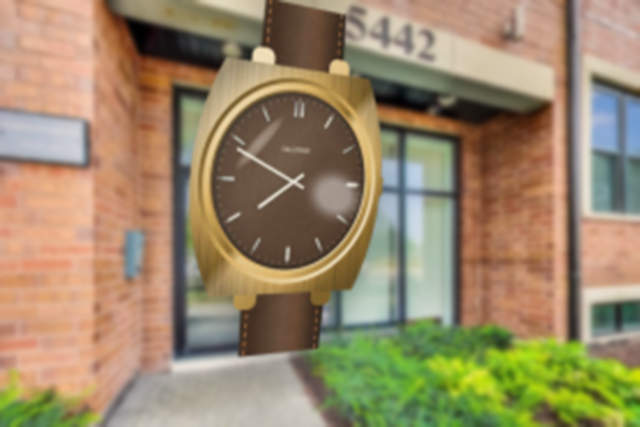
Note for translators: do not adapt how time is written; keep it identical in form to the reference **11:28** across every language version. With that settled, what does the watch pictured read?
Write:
**7:49**
